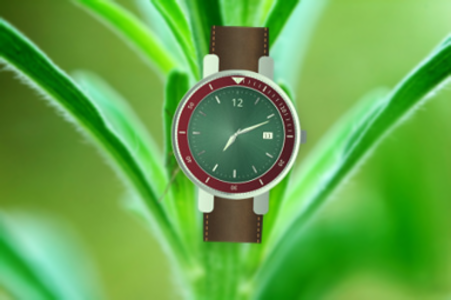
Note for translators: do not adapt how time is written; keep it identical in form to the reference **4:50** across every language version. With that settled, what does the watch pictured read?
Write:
**7:11**
